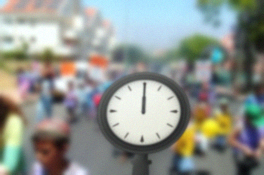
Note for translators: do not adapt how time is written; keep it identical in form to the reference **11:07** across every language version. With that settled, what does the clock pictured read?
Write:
**12:00**
